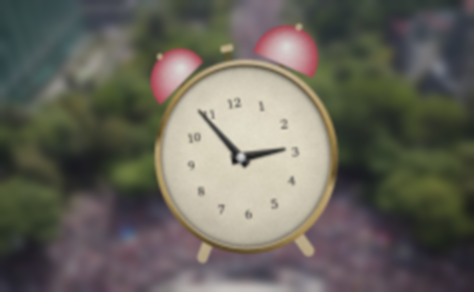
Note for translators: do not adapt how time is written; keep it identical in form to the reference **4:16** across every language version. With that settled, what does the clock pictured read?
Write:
**2:54**
